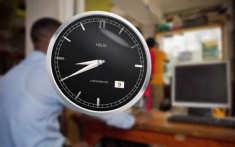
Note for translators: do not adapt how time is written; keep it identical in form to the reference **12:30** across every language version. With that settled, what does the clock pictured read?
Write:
**8:40**
